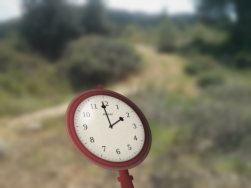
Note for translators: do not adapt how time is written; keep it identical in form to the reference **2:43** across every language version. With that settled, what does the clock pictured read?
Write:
**1:59**
